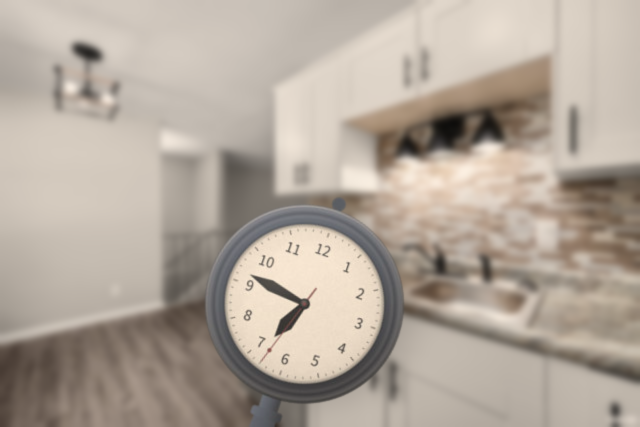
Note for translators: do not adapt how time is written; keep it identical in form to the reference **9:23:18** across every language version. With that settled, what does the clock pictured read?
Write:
**6:46:33**
